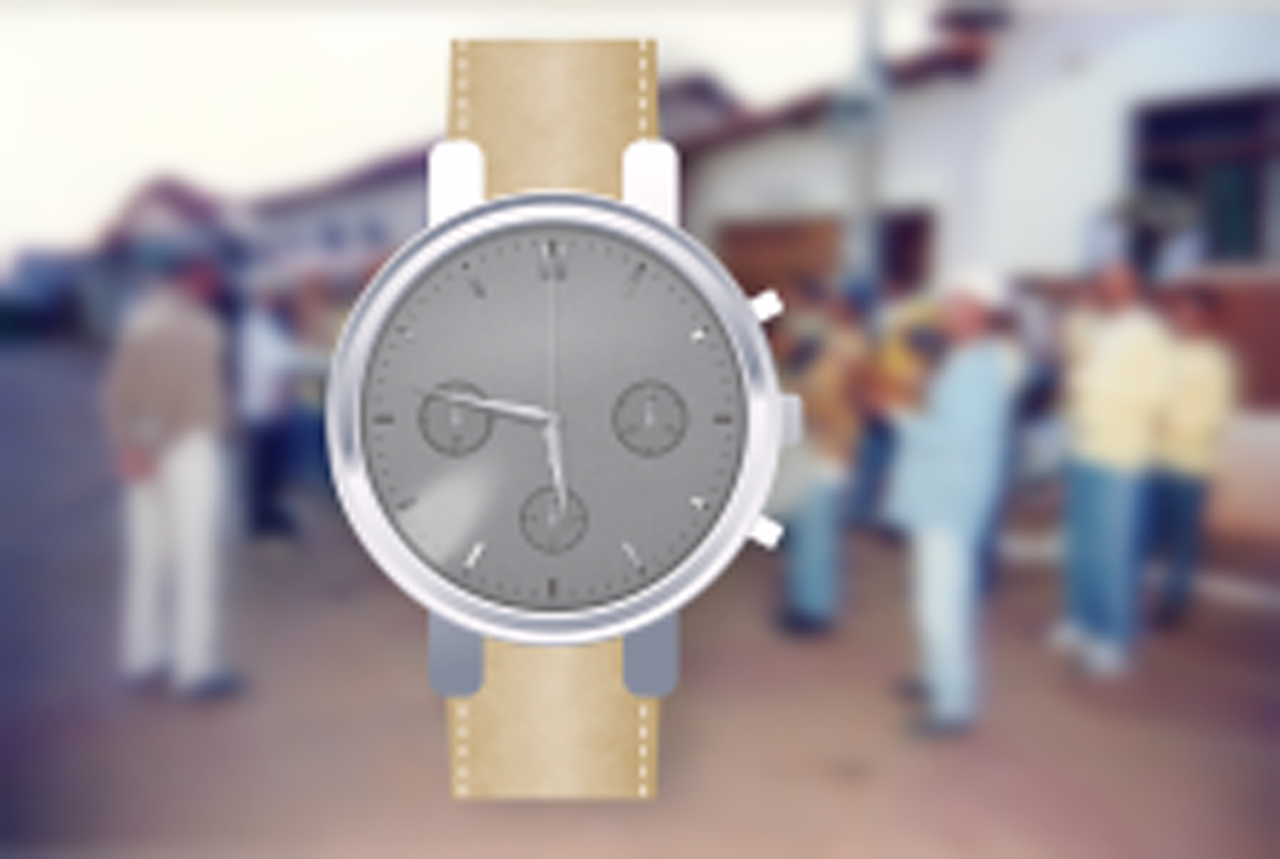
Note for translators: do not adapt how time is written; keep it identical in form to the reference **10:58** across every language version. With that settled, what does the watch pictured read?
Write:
**5:47**
